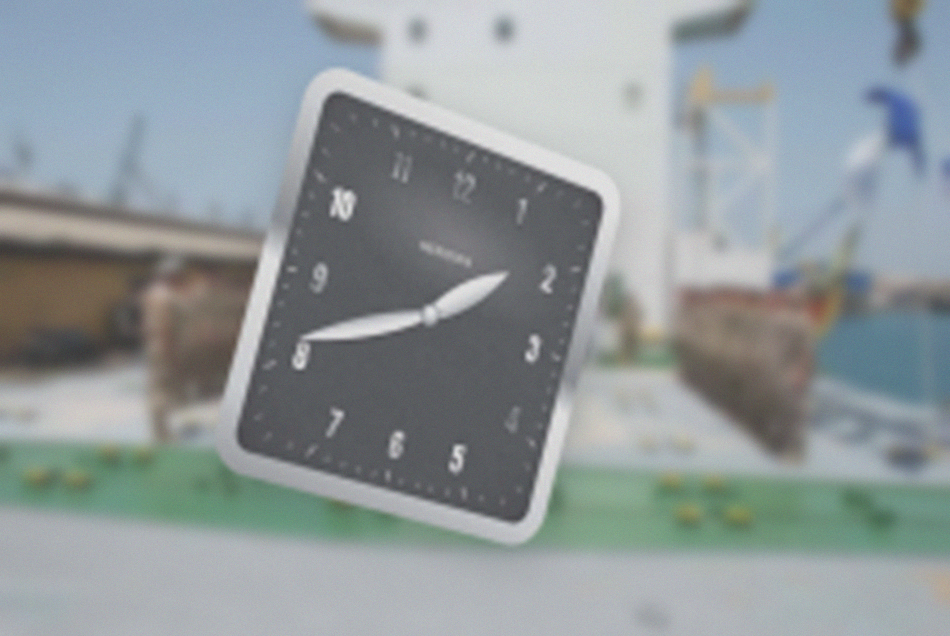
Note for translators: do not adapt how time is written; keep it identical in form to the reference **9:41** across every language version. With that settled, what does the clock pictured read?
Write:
**1:41**
